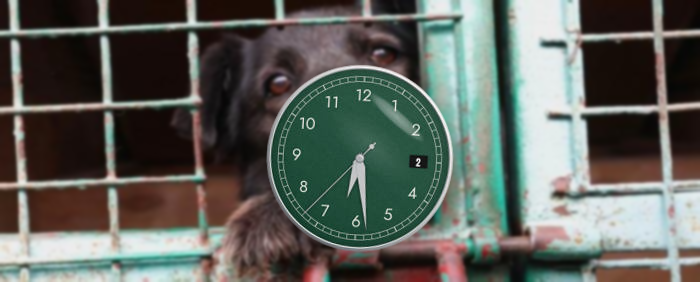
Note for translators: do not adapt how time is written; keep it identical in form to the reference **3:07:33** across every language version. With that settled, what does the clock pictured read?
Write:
**6:28:37**
